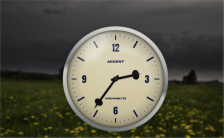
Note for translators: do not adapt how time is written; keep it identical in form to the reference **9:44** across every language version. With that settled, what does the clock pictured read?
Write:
**2:36**
